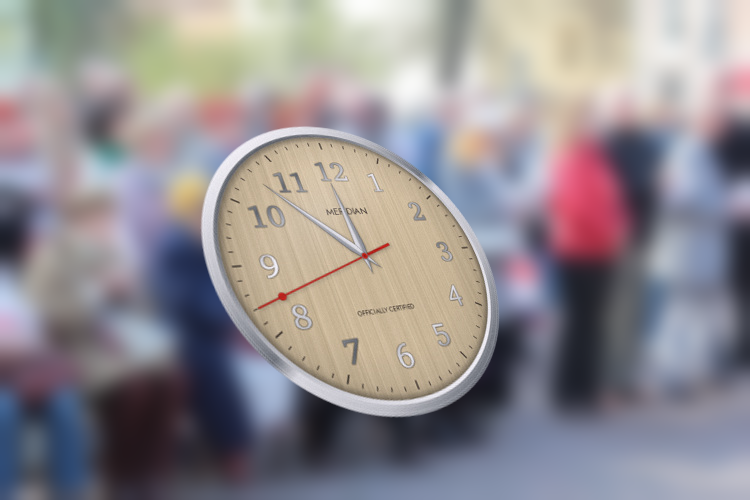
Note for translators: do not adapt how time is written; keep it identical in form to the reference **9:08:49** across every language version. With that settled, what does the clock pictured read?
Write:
**11:52:42**
